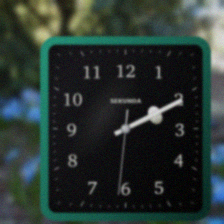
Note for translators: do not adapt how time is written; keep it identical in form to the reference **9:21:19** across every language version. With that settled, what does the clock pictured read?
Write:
**2:10:31**
